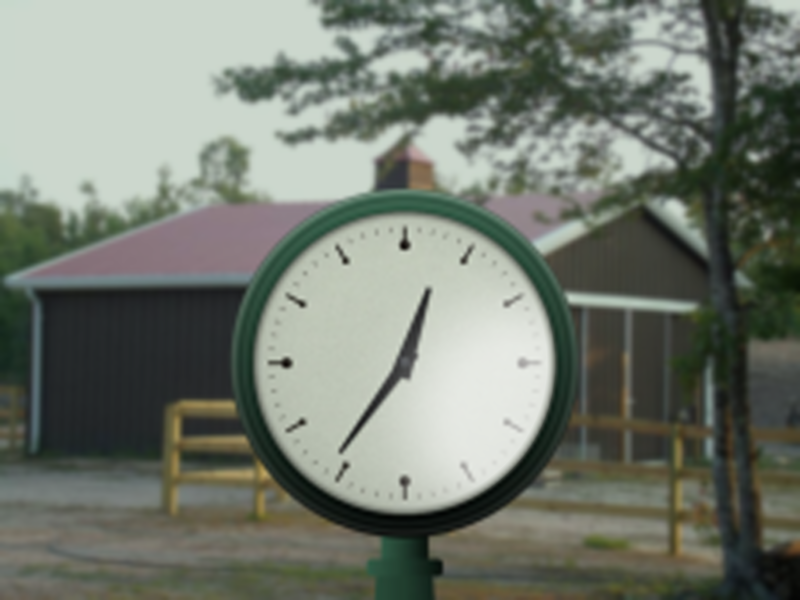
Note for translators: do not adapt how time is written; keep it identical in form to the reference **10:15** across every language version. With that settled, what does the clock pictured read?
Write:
**12:36**
